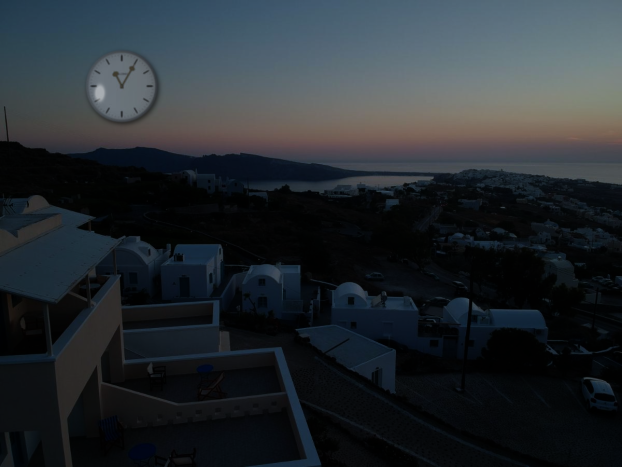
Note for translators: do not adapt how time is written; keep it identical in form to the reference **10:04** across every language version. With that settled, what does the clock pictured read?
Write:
**11:05**
